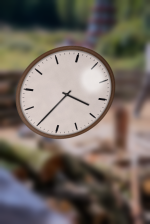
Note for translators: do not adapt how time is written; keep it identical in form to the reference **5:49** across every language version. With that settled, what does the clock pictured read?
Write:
**3:35**
